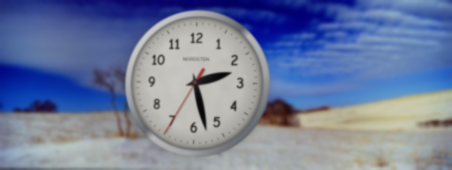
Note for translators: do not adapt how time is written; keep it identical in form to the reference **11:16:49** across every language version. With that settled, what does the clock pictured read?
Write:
**2:27:35**
